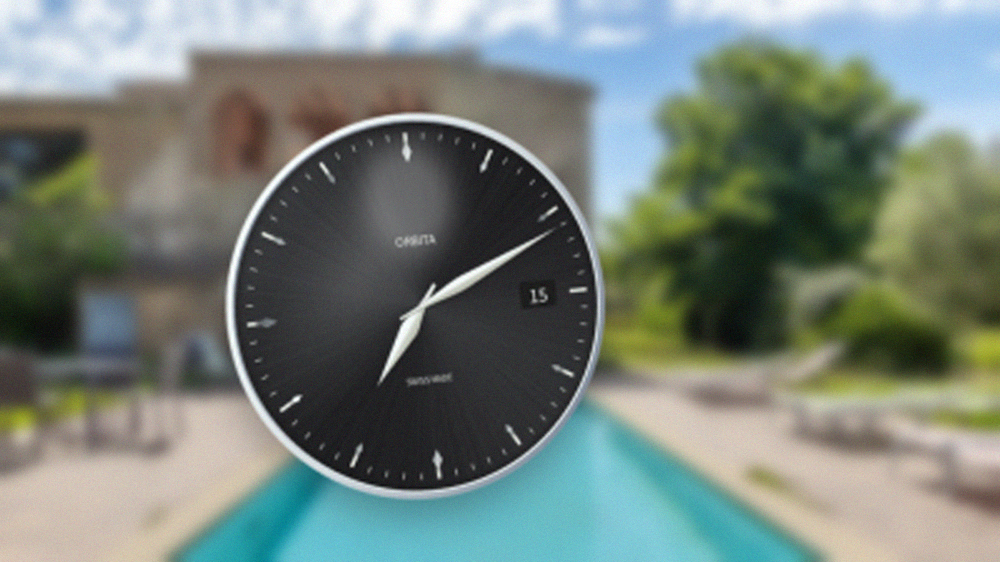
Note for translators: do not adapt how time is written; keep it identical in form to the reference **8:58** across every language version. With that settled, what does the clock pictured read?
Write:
**7:11**
